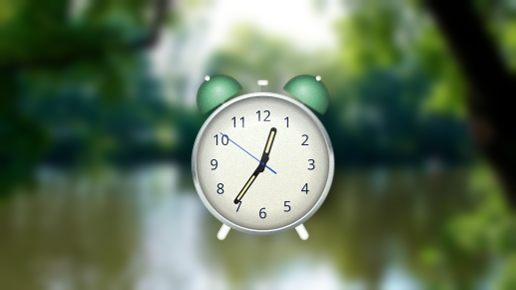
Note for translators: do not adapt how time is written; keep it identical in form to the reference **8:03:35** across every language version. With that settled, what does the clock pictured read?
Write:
**12:35:51**
